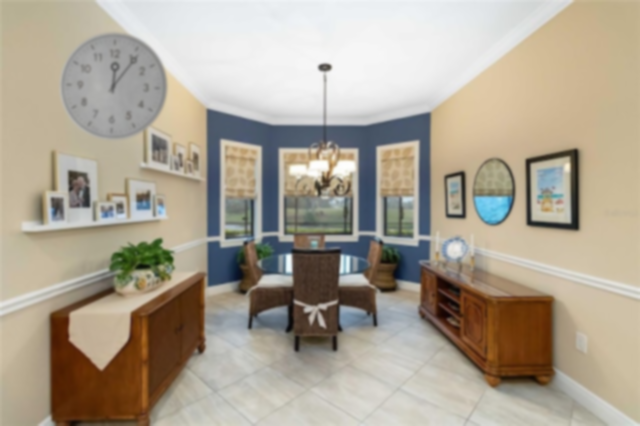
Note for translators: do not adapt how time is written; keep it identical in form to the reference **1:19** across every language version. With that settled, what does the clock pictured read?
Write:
**12:06**
